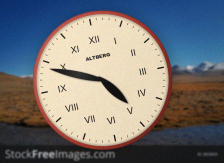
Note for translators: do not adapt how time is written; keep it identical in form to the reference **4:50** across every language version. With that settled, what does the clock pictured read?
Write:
**4:49**
